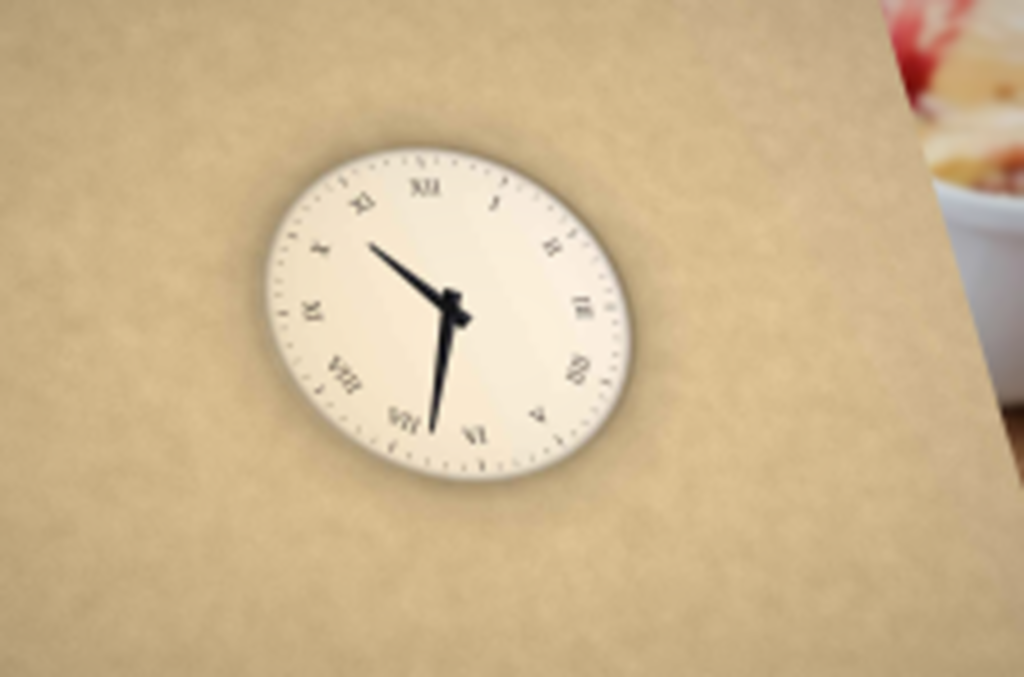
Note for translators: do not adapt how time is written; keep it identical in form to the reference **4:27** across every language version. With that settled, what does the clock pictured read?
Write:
**10:33**
